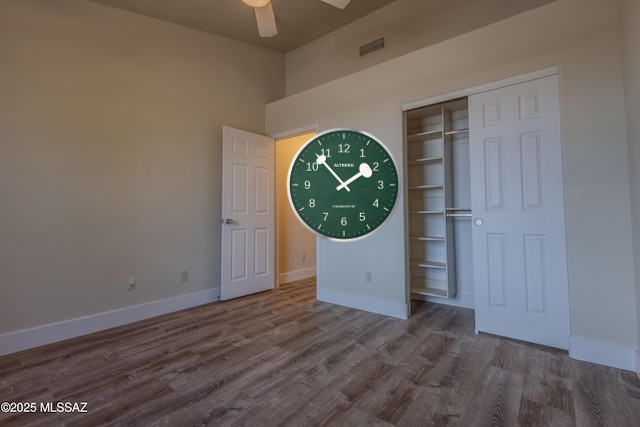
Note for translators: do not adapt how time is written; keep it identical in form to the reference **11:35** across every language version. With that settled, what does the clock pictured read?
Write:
**1:53**
